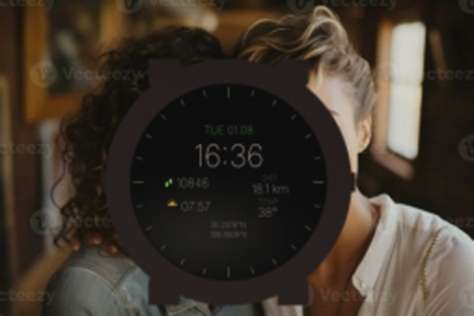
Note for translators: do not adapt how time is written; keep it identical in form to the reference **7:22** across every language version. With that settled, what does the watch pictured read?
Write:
**16:36**
